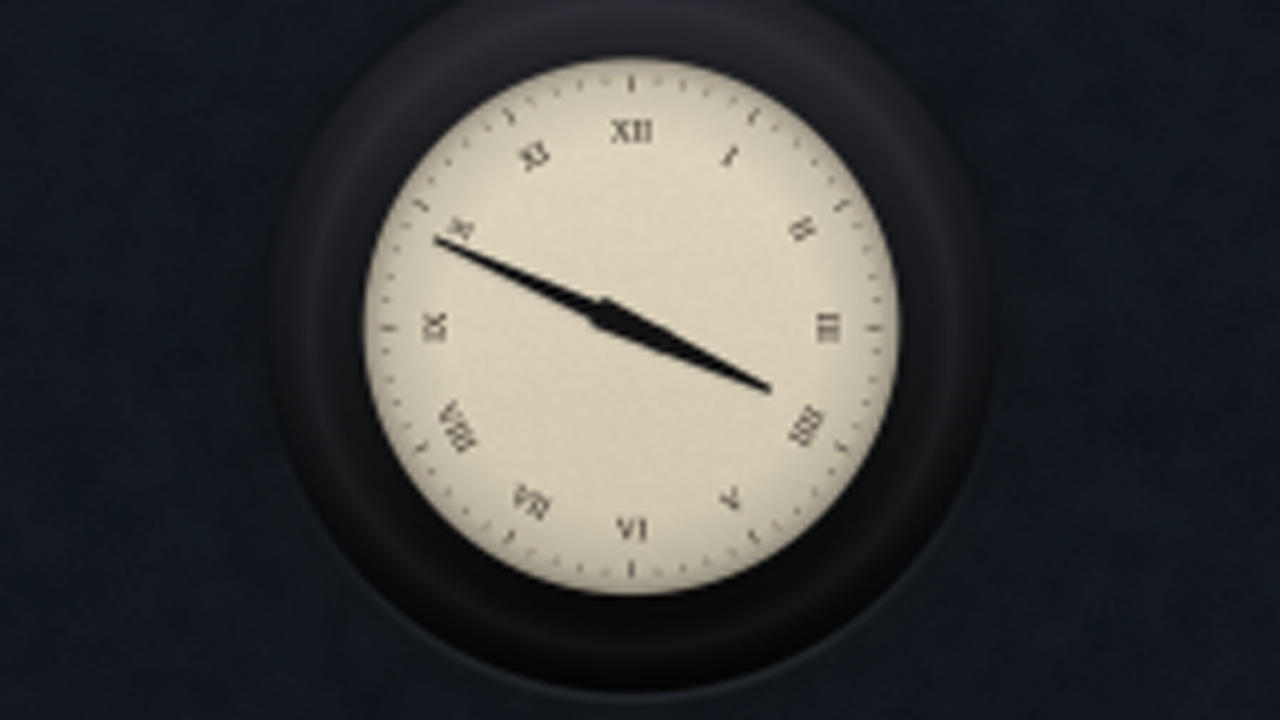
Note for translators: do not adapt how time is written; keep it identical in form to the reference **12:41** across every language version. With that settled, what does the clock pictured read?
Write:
**3:49**
